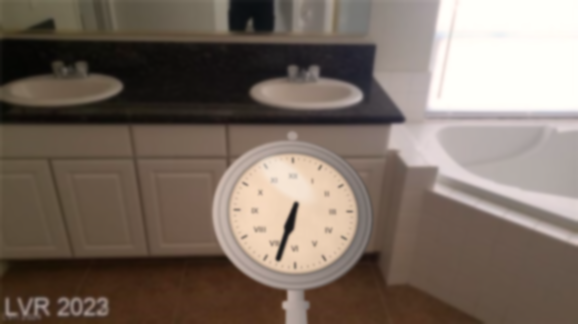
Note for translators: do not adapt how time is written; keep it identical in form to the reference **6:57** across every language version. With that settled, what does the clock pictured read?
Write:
**6:33**
